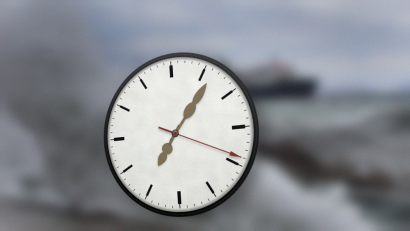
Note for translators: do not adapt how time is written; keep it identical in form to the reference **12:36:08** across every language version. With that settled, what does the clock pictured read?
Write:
**7:06:19**
